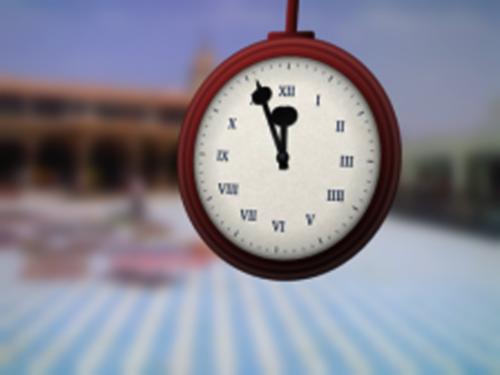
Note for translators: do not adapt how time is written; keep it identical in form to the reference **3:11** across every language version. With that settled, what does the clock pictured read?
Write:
**11:56**
